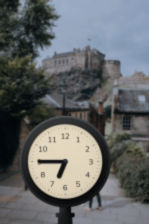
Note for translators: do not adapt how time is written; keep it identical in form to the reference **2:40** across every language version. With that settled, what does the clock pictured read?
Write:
**6:45**
